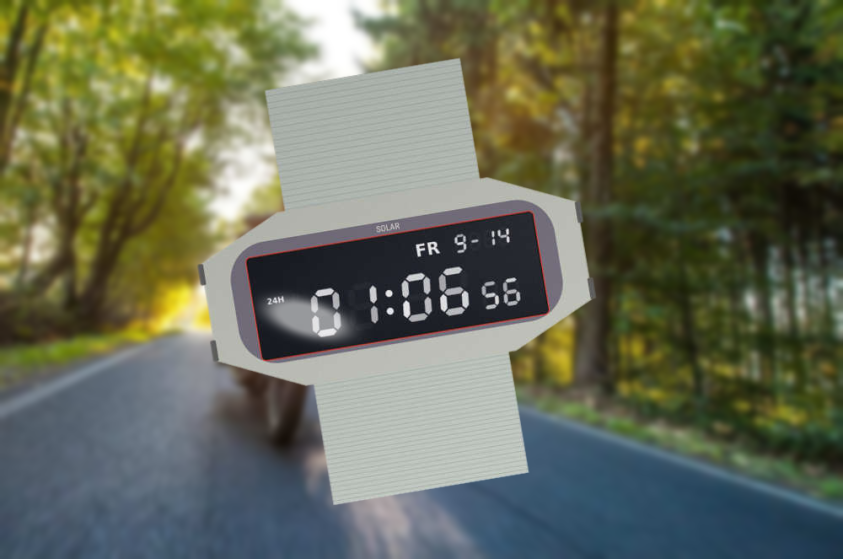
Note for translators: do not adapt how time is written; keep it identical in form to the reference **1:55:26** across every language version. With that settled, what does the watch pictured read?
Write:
**1:06:56**
